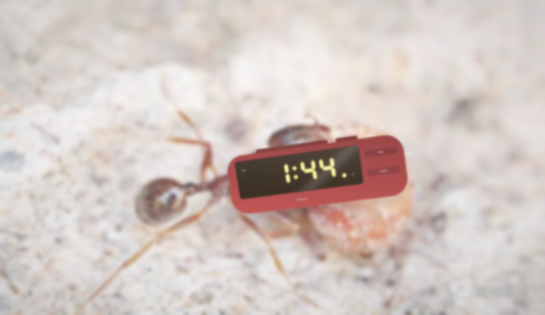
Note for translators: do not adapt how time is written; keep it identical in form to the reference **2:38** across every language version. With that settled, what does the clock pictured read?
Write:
**1:44**
